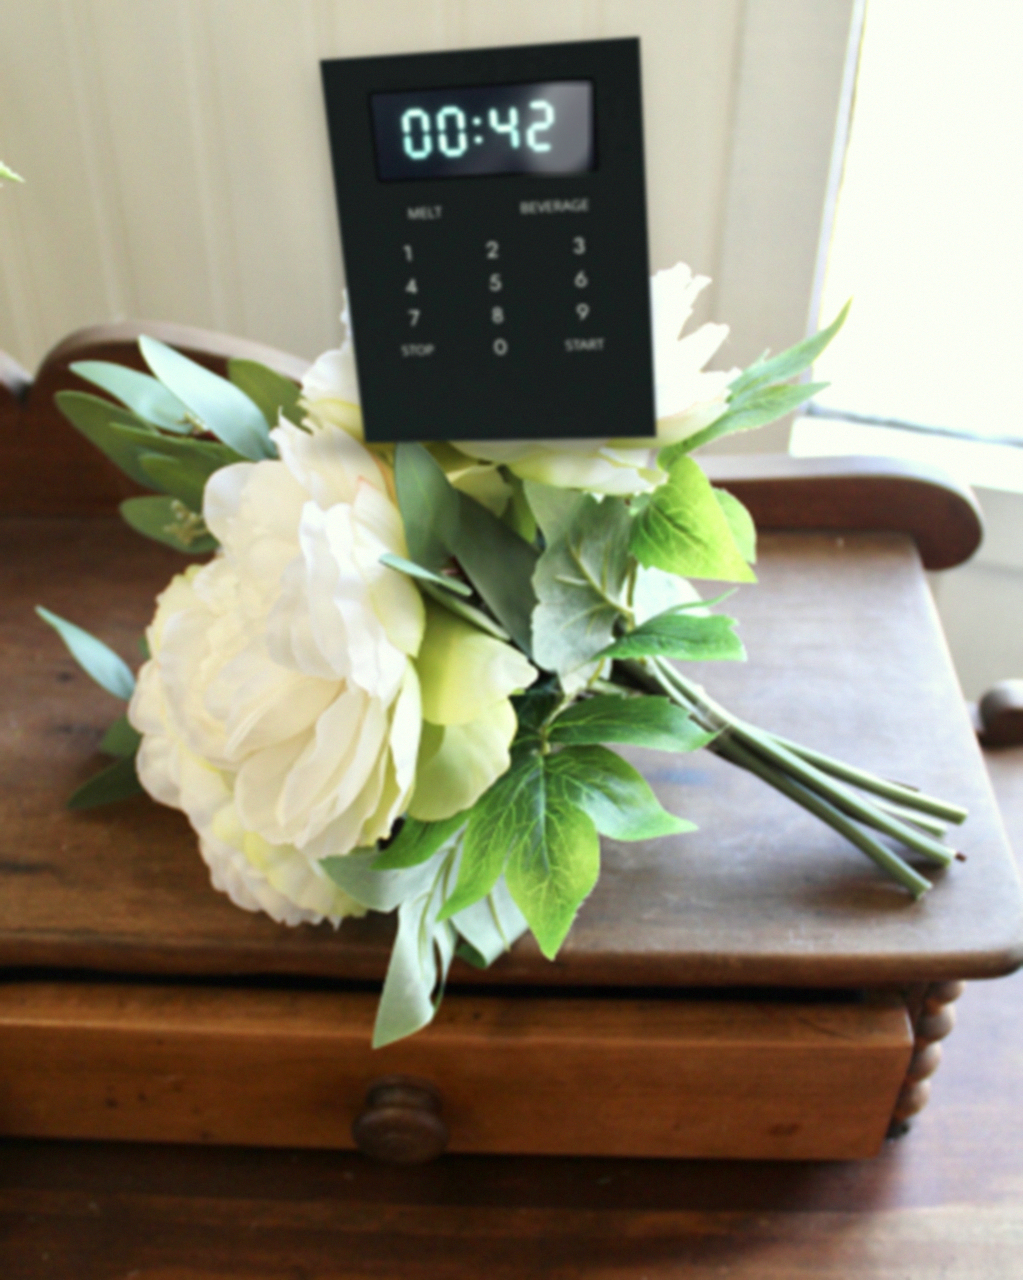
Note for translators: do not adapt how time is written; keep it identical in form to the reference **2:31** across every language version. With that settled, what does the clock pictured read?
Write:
**0:42**
